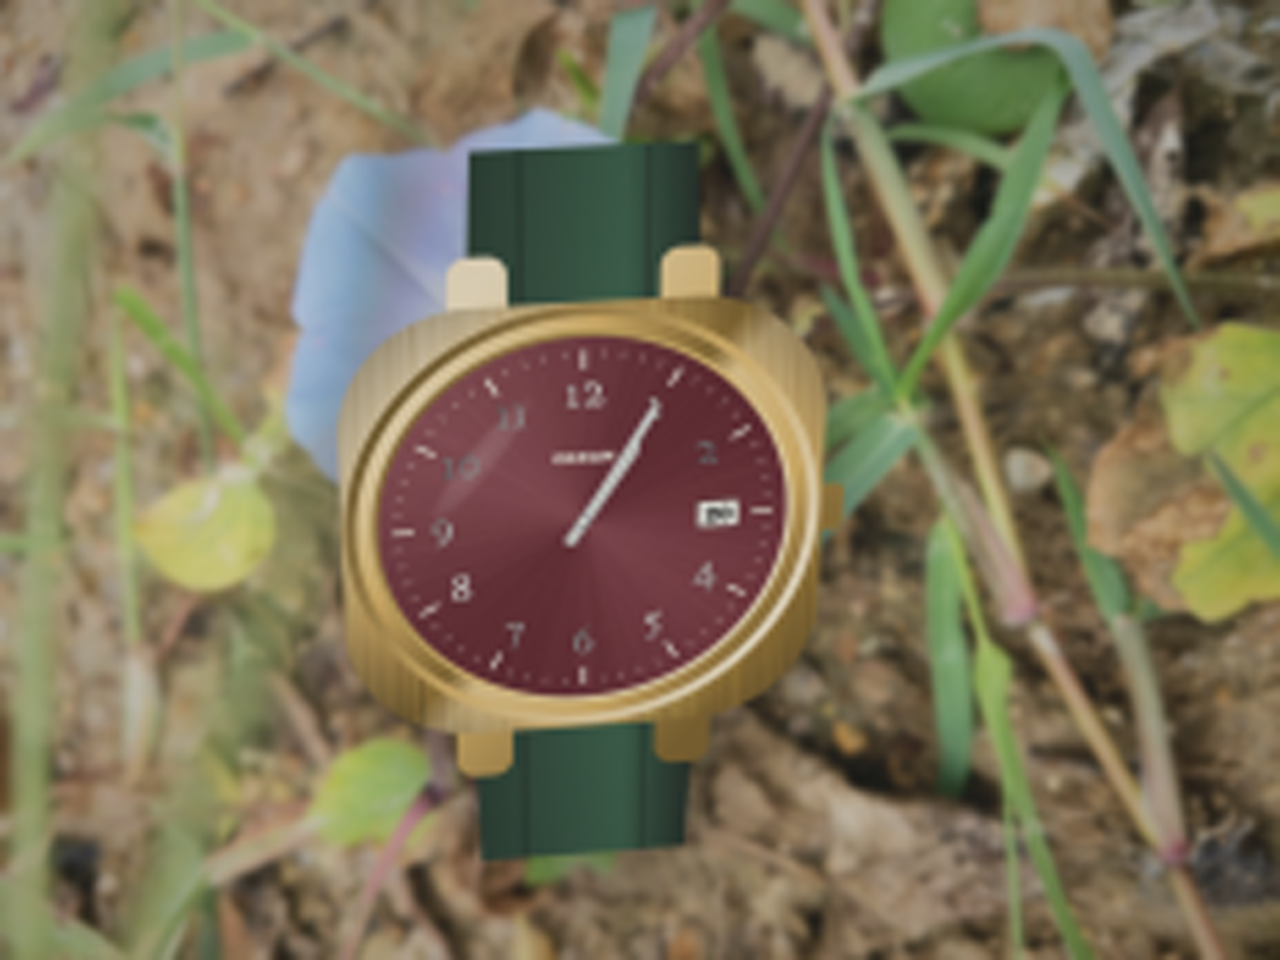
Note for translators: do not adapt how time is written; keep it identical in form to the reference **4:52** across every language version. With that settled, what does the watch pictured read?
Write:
**1:05**
